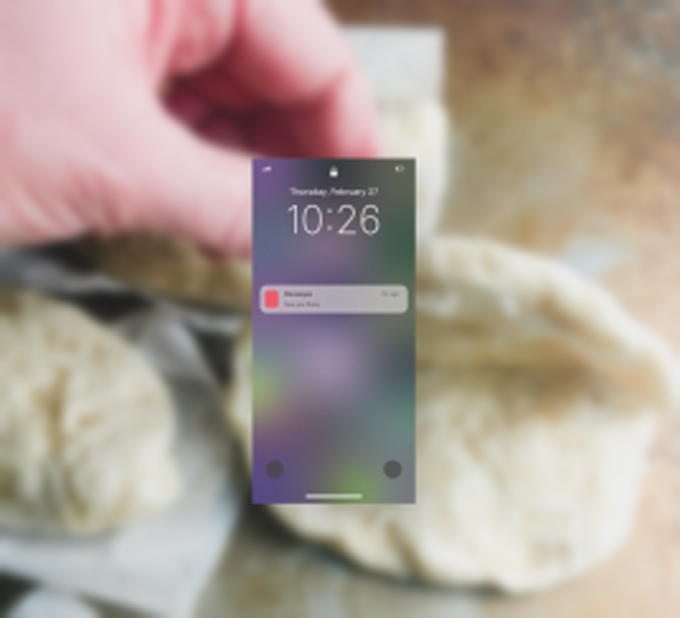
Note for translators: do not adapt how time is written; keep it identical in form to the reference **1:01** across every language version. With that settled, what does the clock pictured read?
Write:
**10:26**
